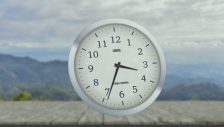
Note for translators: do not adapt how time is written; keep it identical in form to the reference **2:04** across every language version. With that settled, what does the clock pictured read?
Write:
**3:34**
